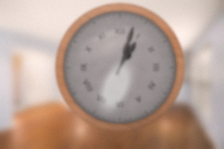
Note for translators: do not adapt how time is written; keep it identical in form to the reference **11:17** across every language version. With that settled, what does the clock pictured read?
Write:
**1:03**
